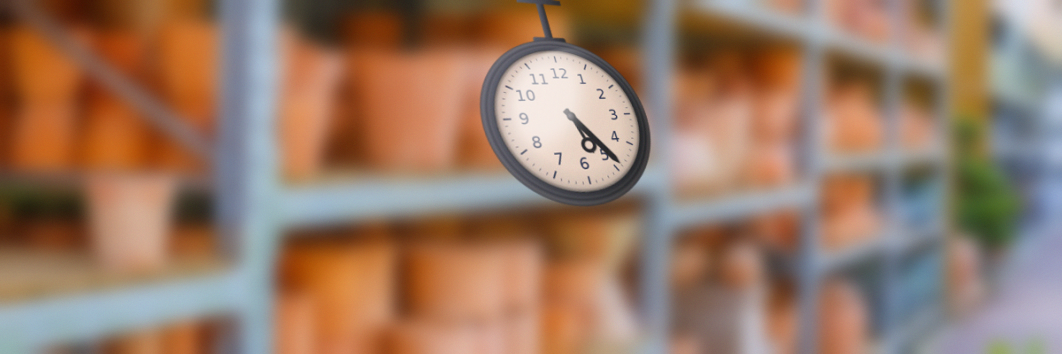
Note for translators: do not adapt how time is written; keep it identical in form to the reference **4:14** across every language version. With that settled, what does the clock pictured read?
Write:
**5:24**
